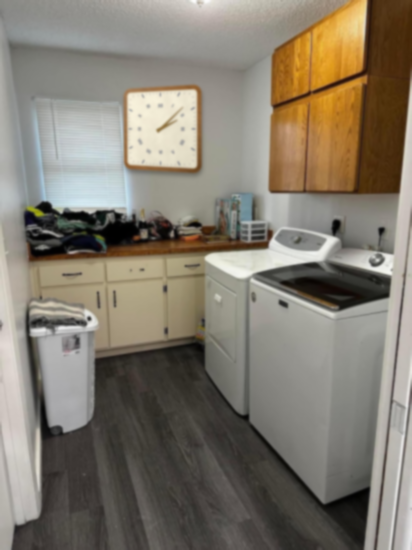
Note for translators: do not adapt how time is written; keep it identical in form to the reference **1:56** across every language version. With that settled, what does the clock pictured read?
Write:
**2:08**
